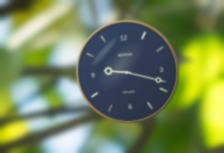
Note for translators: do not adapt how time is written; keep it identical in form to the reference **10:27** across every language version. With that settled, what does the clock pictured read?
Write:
**9:18**
